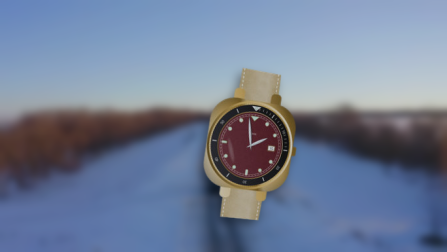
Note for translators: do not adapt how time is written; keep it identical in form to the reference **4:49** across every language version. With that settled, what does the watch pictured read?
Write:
**1:58**
